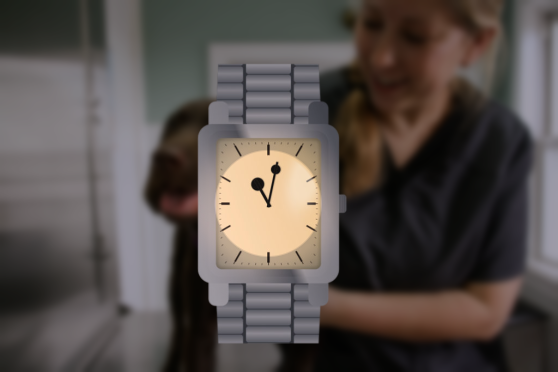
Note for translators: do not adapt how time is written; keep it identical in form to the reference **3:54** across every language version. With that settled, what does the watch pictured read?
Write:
**11:02**
